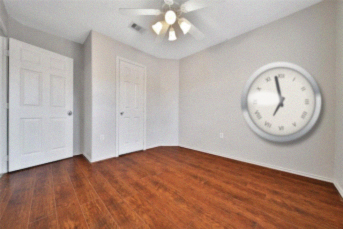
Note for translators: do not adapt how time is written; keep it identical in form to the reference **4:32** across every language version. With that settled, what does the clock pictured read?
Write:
**6:58**
